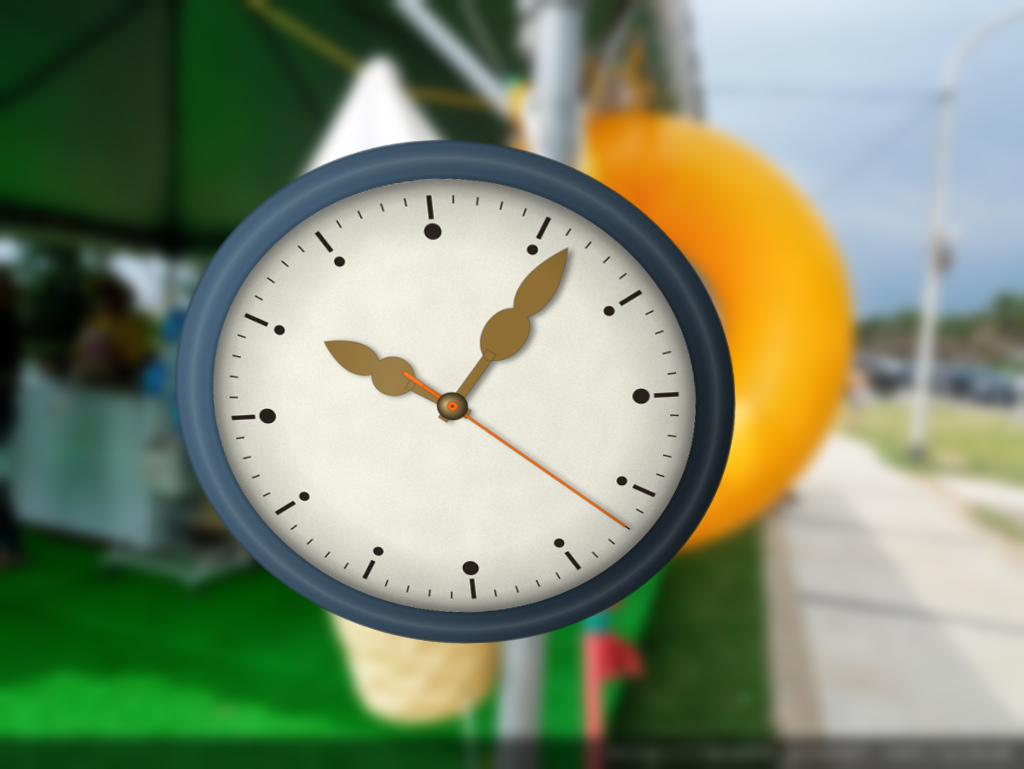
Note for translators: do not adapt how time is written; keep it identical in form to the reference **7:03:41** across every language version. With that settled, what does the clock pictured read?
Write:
**10:06:22**
